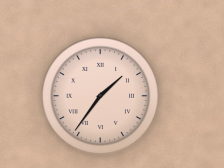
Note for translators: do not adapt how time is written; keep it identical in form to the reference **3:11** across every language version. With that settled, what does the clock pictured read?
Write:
**1:36**
